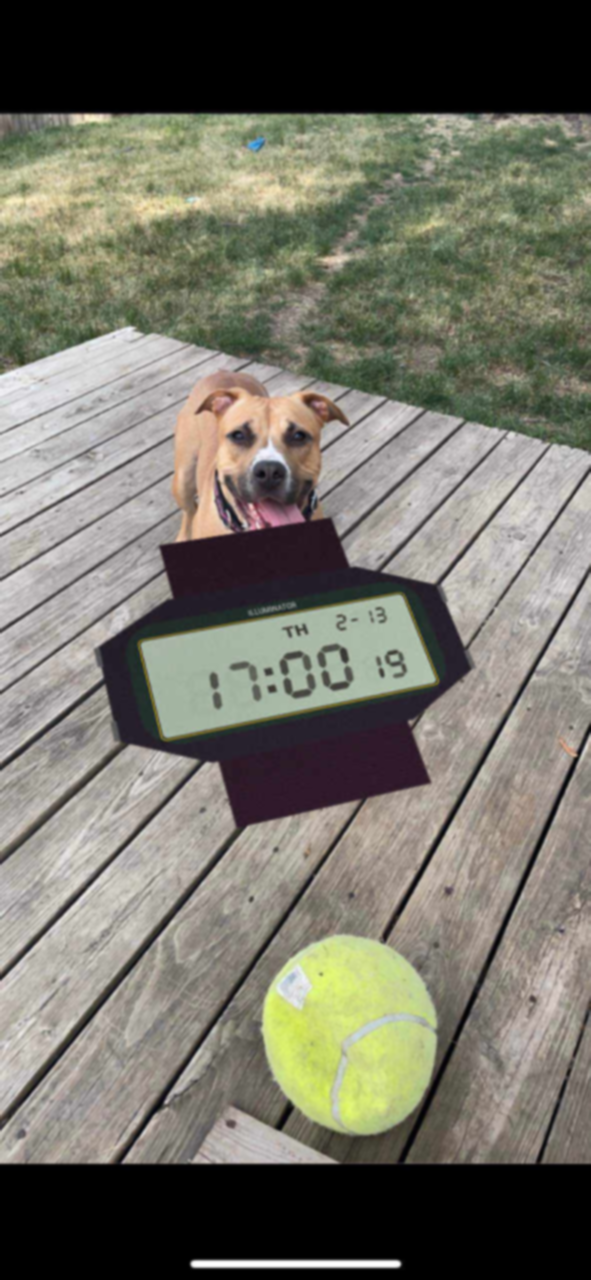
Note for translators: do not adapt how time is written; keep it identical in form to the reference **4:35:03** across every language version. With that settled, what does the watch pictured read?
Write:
**17:00:19**
